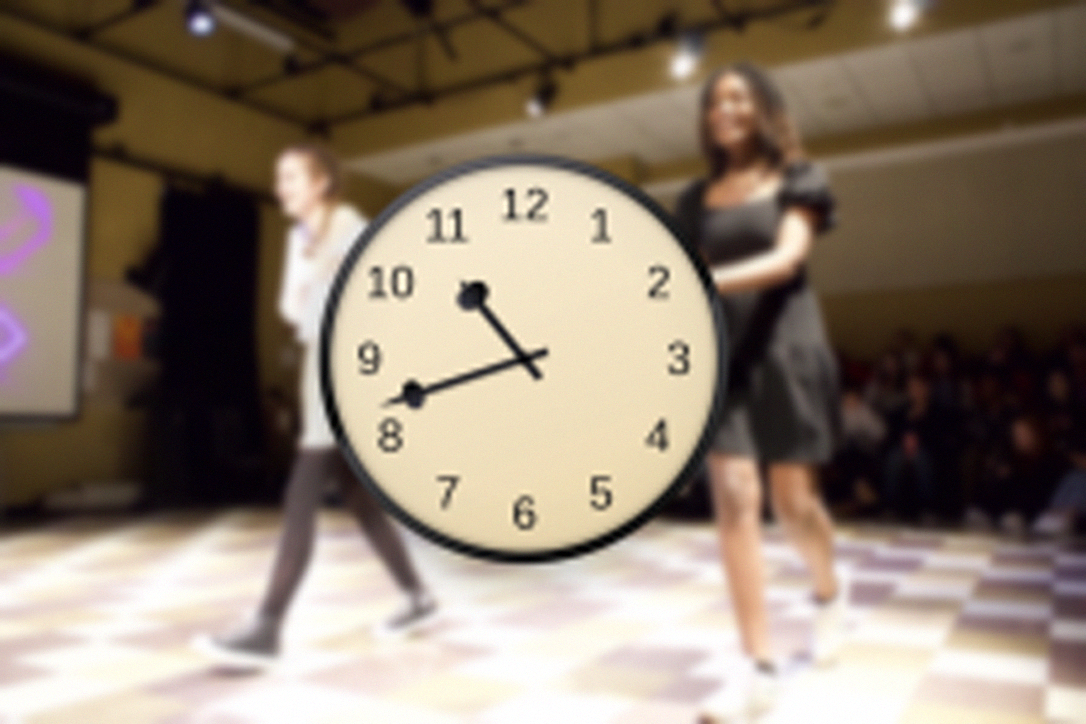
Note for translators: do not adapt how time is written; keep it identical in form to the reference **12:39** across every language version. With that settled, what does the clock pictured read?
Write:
**10:42**
